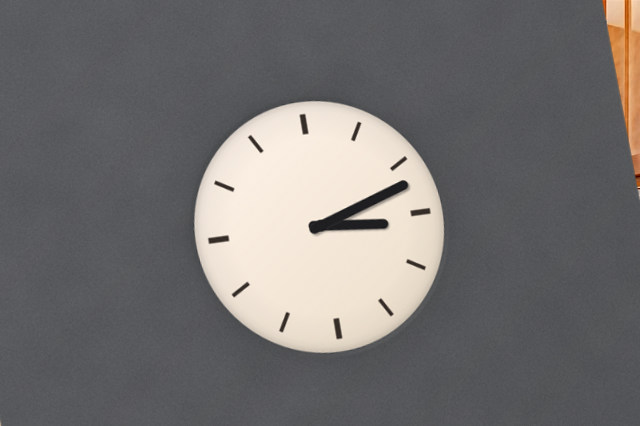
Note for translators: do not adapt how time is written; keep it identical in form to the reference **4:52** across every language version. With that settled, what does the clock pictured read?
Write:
**3:12**
